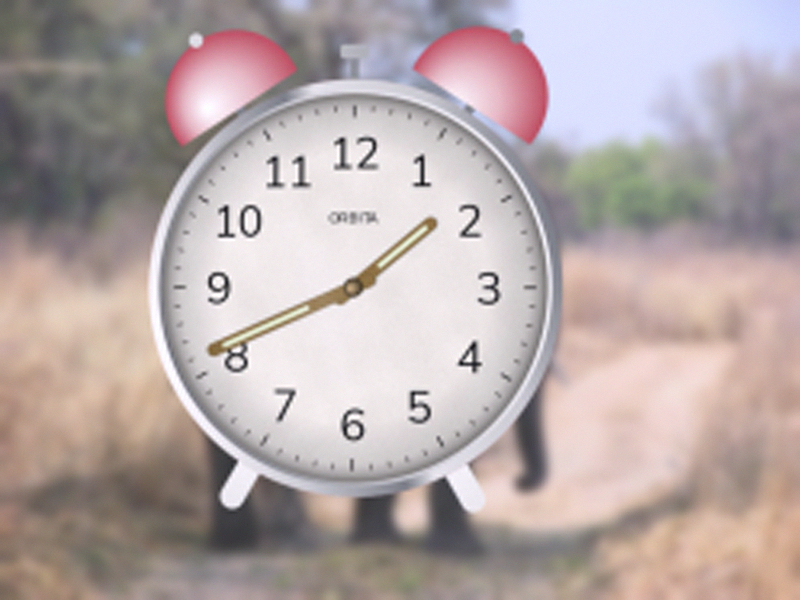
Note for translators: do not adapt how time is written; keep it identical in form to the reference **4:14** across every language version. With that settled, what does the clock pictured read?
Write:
**1:41**
